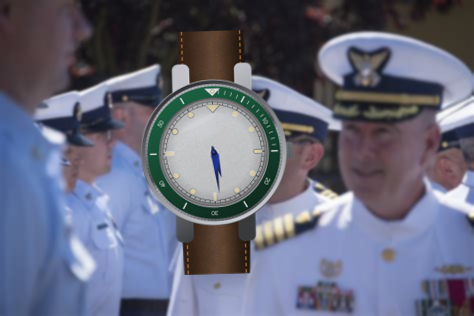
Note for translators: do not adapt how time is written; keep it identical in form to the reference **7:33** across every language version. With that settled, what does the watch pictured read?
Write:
**5:29**
